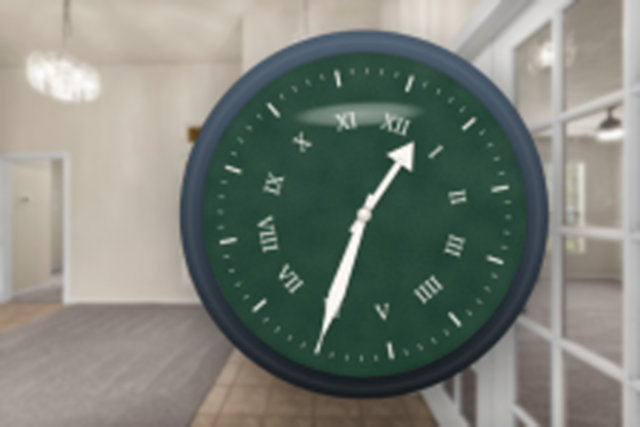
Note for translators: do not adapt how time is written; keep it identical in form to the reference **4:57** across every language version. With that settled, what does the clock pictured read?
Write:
**12:30**
